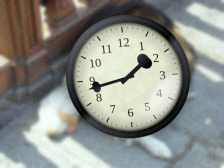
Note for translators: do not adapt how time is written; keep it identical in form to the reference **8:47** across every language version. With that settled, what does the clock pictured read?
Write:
**1:43**
